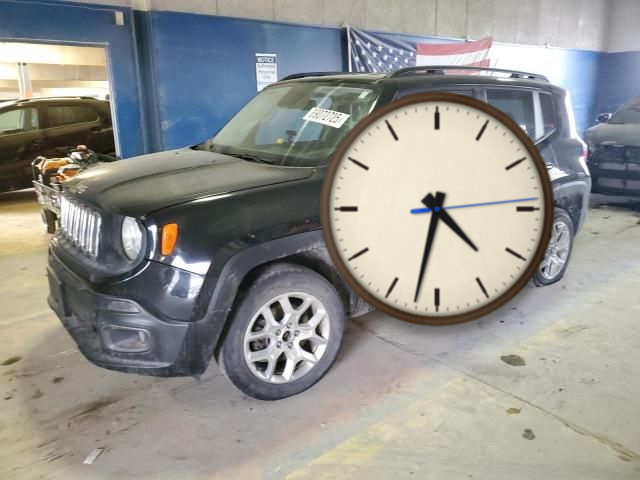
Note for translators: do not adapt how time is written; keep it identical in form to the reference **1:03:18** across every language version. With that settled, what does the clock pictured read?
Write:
**4:32:14**
